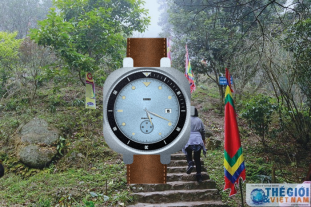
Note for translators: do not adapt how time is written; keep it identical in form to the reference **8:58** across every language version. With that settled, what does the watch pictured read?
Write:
**5:19**
